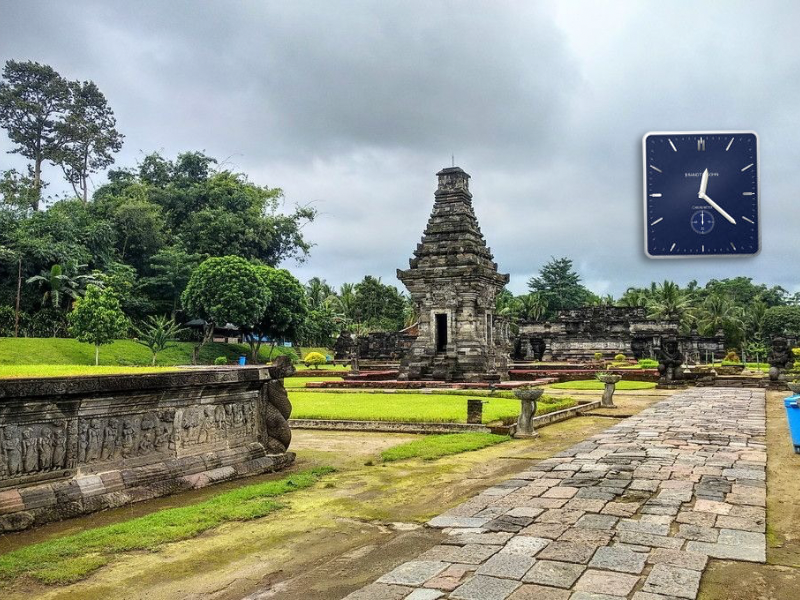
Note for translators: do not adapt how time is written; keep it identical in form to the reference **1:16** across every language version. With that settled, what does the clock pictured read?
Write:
**12:22**
